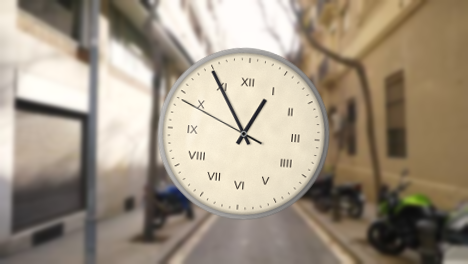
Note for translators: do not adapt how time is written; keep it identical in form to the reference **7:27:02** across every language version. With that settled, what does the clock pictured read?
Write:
**12:54:49**
